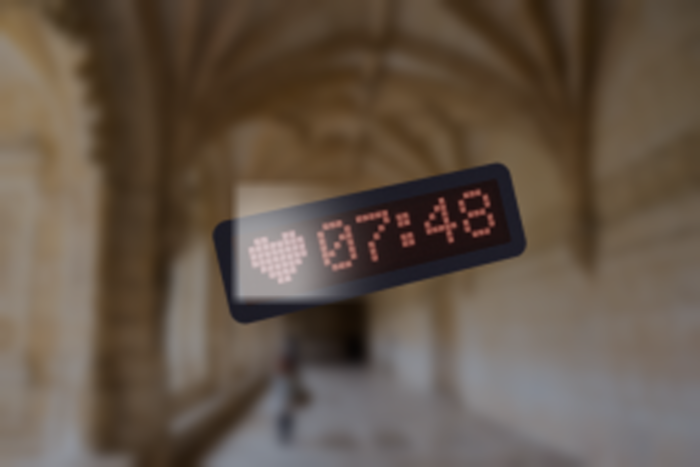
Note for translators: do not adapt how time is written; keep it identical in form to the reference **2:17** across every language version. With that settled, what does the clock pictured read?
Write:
**7:48**
